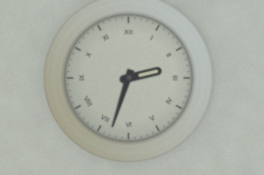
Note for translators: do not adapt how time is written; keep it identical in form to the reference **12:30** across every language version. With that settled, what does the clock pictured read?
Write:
**2:33**
